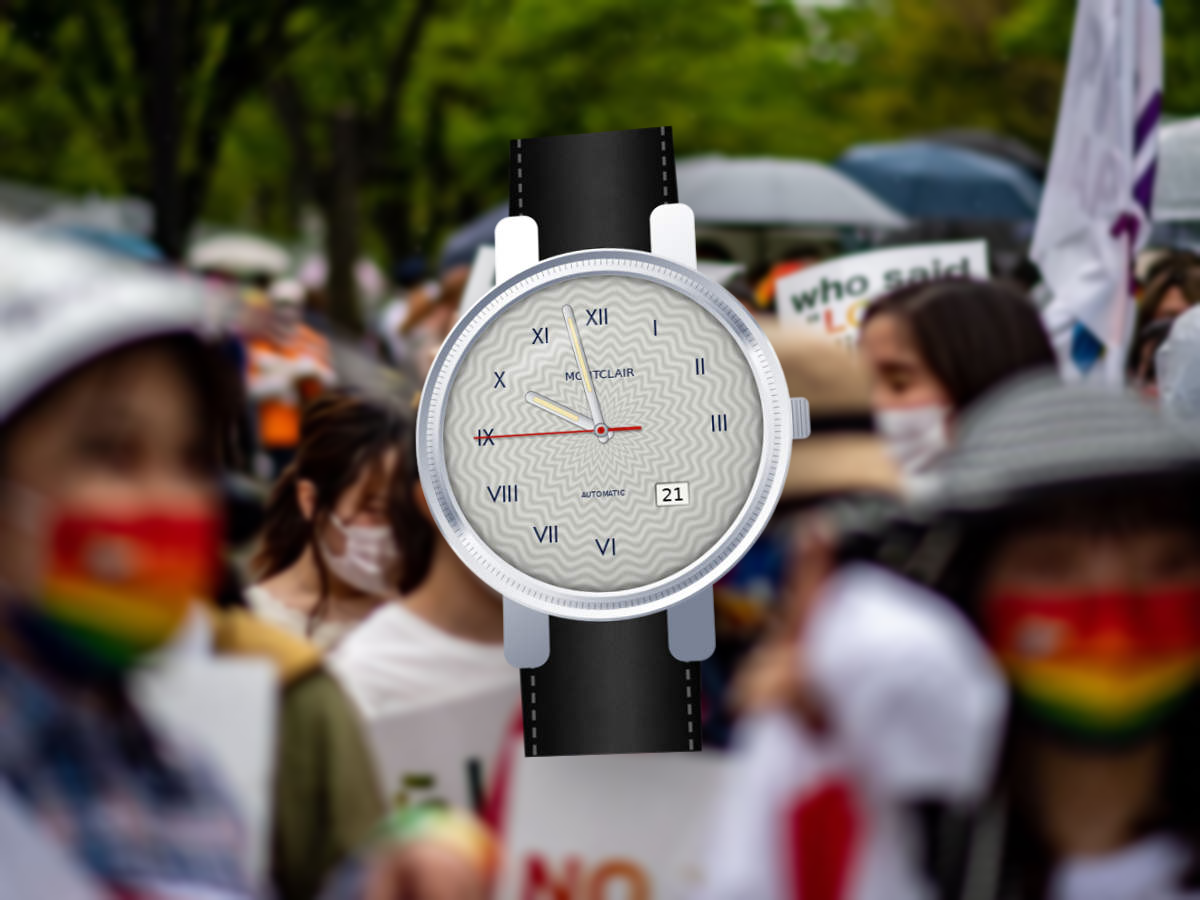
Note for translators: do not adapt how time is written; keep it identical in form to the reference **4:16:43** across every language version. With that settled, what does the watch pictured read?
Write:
**9:57:45**
